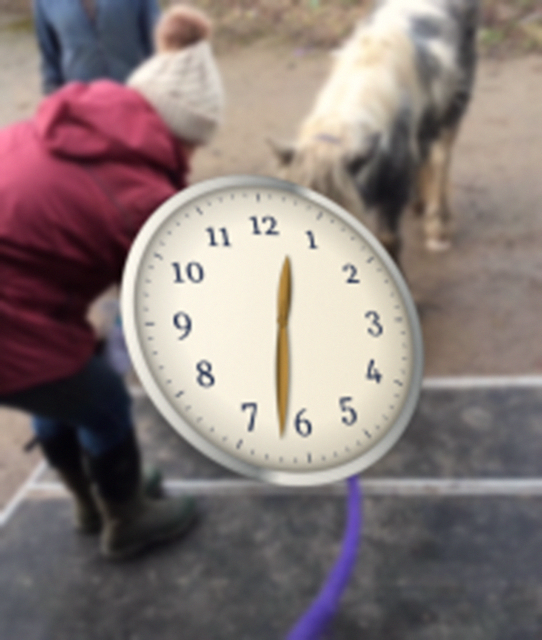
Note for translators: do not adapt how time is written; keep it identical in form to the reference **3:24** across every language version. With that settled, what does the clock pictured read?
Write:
**12:32**
